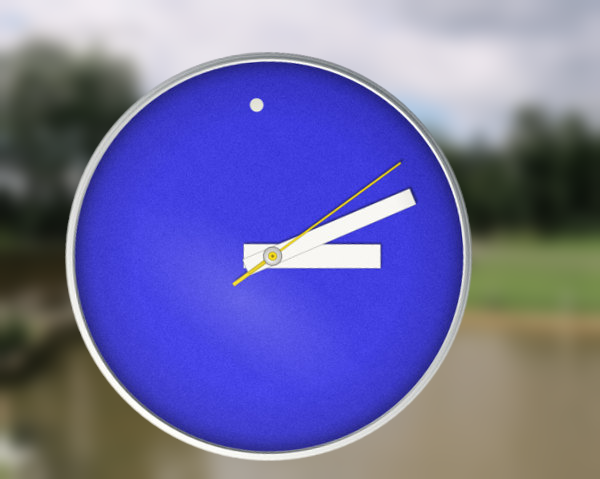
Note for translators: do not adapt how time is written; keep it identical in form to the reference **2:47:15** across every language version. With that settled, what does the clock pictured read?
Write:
**3:12:10**
